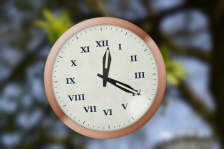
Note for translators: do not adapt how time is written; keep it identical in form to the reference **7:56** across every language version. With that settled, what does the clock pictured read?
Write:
**12:20**
